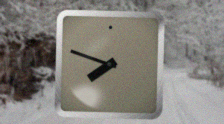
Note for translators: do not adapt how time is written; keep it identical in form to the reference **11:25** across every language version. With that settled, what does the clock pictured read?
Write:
**7:48**
